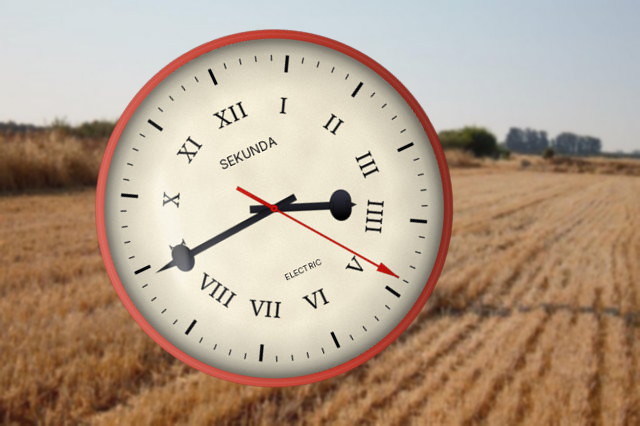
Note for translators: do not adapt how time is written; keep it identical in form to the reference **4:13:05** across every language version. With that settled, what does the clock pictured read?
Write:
**3:44:24**
